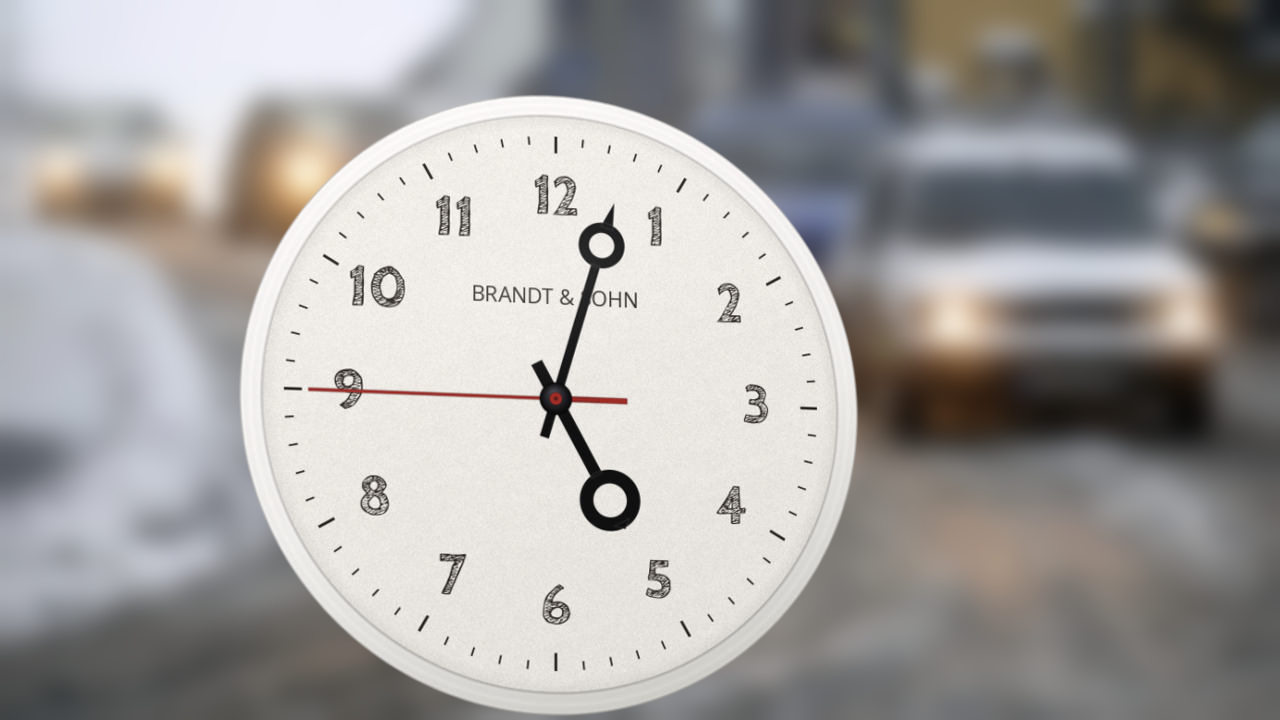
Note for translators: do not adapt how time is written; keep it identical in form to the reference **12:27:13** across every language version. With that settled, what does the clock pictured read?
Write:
**5:02:45**
